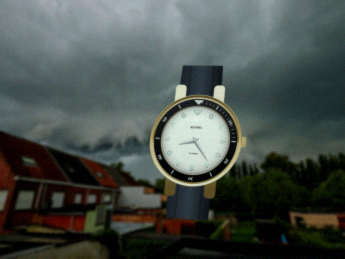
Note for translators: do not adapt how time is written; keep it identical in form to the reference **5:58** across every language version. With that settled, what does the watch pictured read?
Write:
**8:24**
